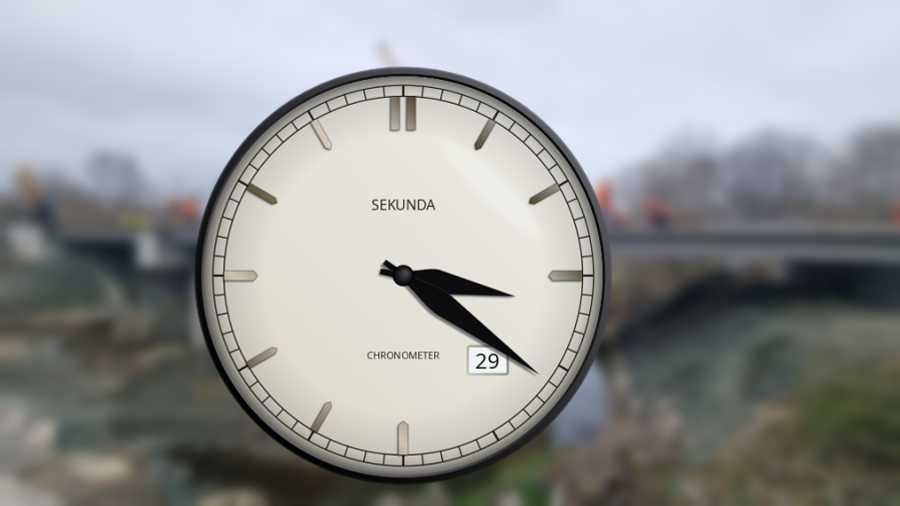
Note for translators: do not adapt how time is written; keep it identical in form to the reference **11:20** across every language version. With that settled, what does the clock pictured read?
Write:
**3:21**
